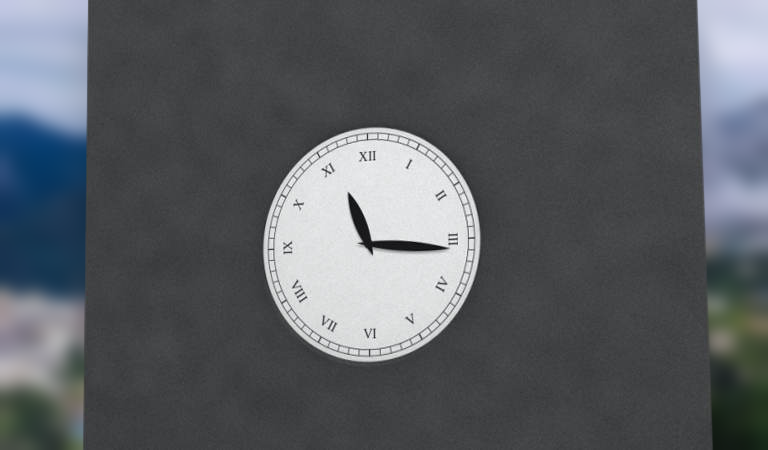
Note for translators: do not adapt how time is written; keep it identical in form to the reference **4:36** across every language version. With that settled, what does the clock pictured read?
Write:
**11:16**
